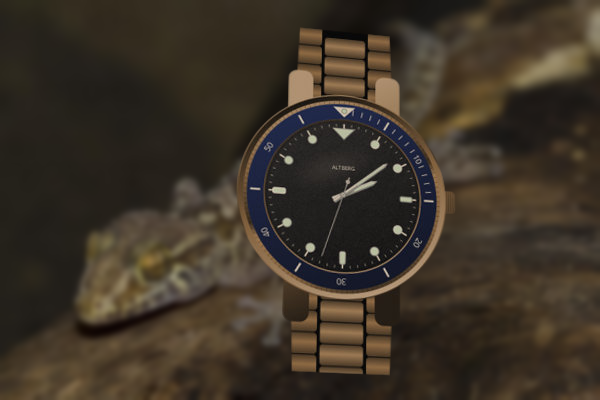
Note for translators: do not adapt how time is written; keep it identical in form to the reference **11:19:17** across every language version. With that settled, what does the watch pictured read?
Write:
**2:08:33**
